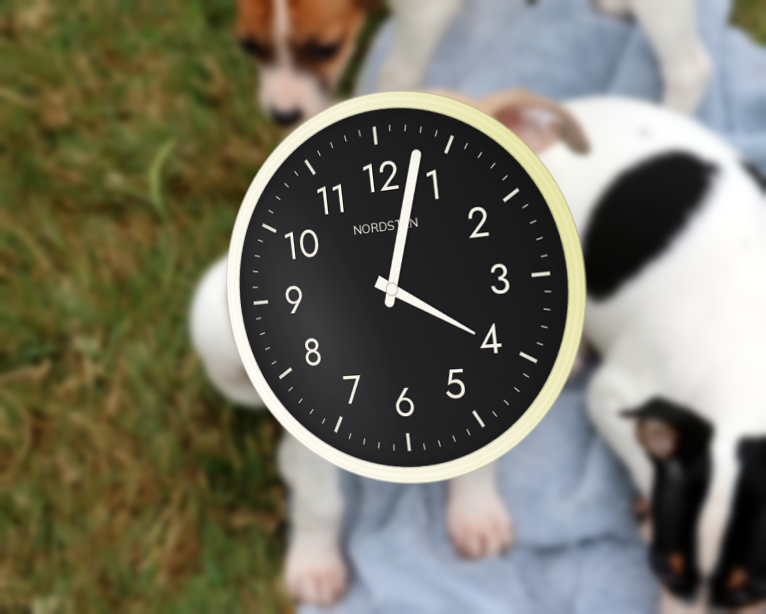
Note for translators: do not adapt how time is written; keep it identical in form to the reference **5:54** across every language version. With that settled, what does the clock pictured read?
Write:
**4:03**
